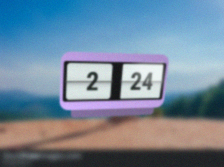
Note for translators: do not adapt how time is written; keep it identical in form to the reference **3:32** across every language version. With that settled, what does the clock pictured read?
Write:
**2:24**
